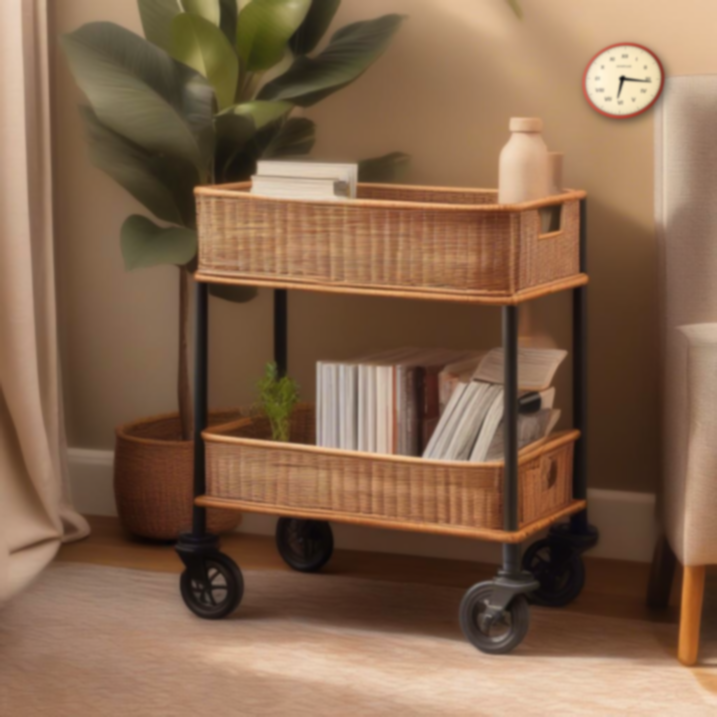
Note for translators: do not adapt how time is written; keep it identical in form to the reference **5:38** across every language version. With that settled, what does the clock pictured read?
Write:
**6:16**
